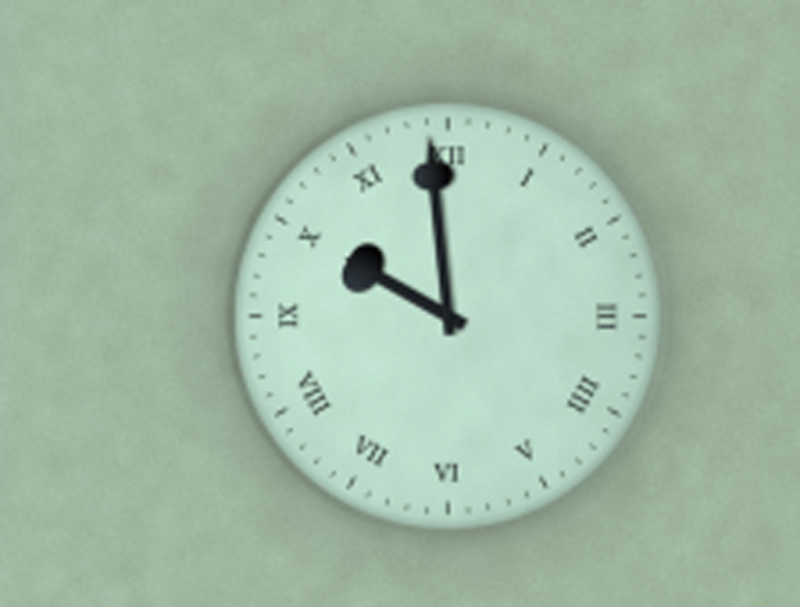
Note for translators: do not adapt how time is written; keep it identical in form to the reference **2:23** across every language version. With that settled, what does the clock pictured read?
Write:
**9:59**
